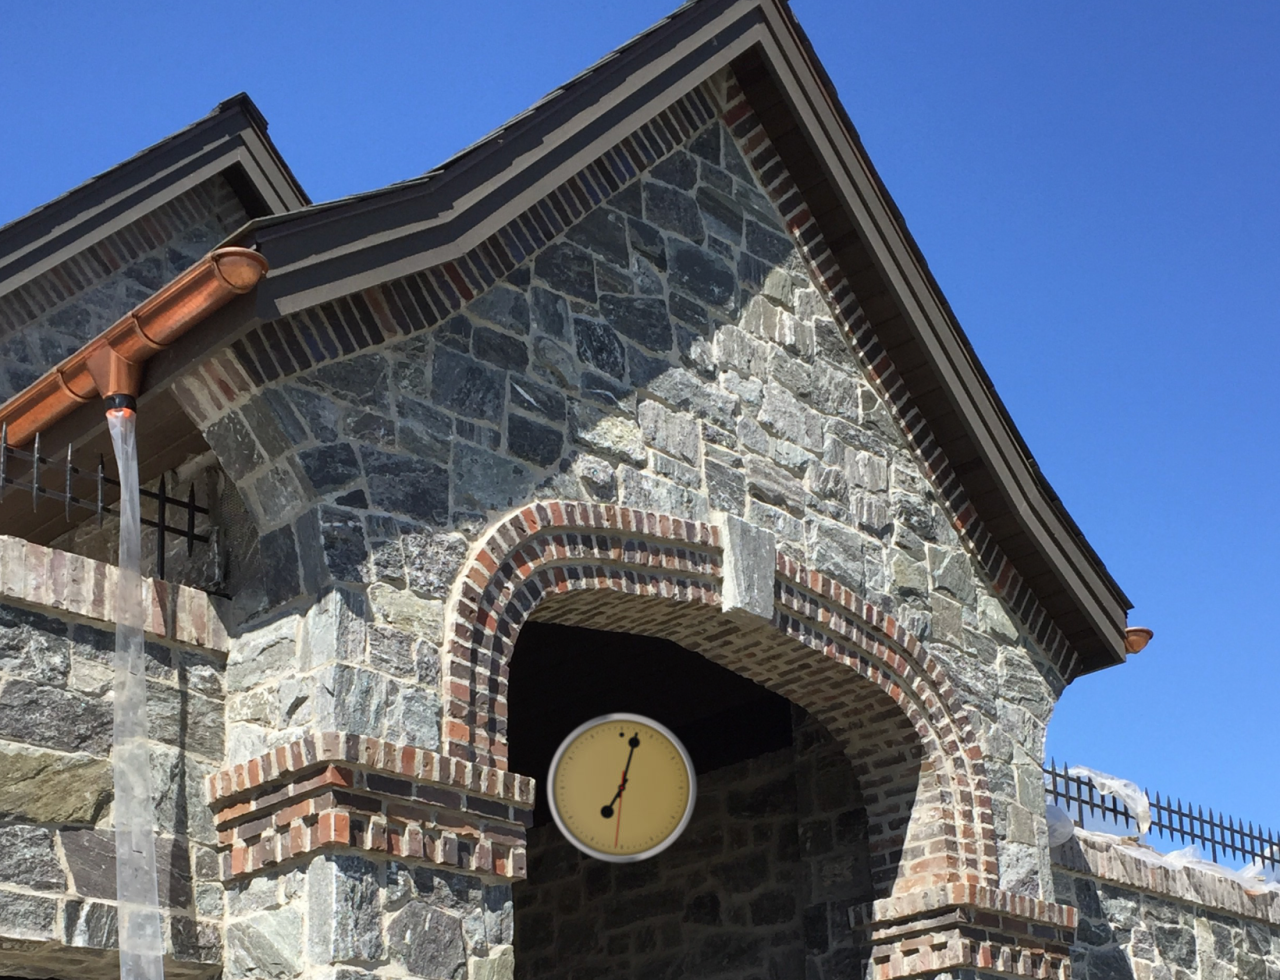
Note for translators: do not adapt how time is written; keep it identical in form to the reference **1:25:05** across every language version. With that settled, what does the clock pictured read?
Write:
**7:02:31**
